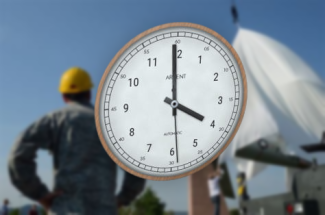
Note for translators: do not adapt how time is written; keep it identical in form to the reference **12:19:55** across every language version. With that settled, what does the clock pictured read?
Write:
**3:59:29**
